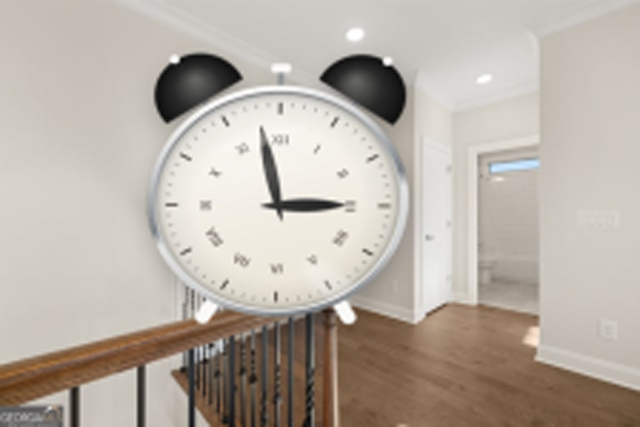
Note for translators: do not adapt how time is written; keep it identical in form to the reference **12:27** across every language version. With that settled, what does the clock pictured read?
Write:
**2:58**
